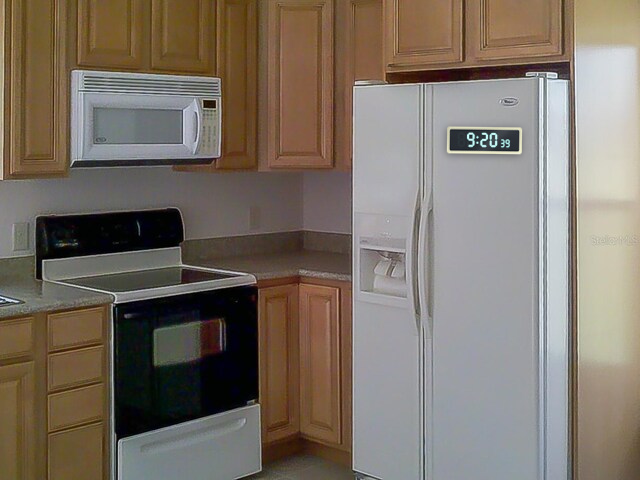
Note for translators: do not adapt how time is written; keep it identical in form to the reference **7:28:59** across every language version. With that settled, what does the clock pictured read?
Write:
**9:20:39**
